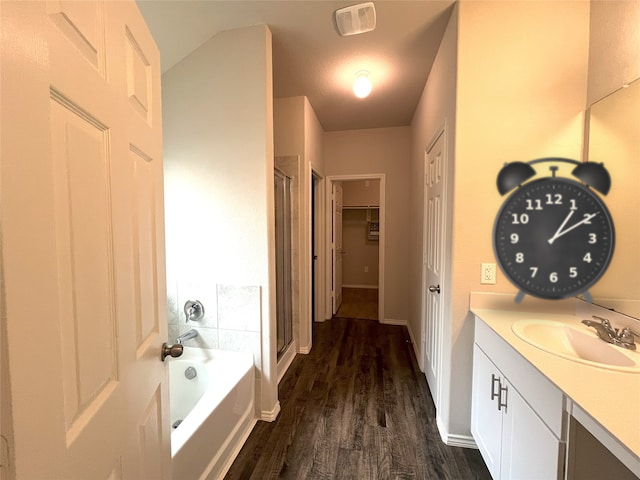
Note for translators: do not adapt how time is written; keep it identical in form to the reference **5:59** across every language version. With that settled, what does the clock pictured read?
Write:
**1:10**
